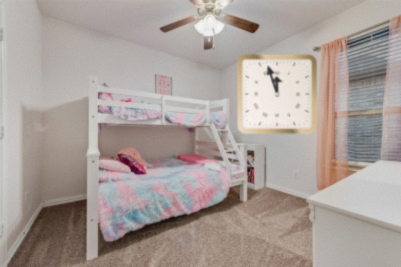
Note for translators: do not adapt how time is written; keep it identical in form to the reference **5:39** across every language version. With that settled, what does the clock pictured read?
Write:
**11:57**
